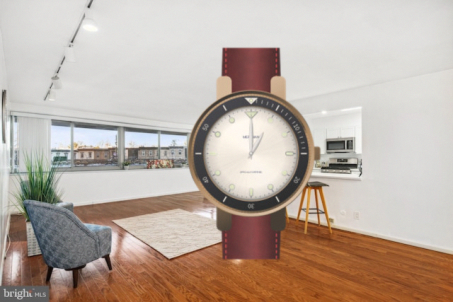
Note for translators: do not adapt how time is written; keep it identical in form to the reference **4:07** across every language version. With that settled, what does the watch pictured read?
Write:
**1:00**
